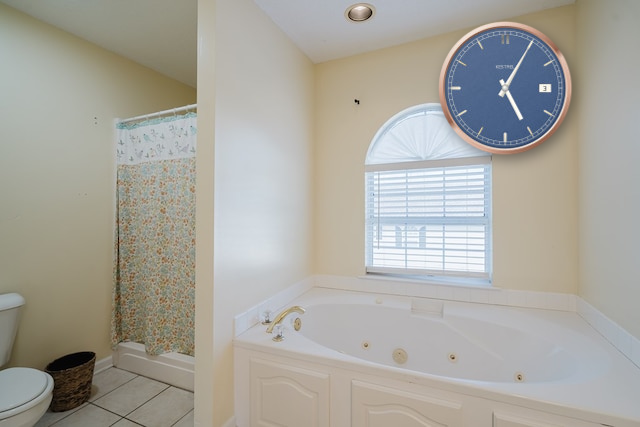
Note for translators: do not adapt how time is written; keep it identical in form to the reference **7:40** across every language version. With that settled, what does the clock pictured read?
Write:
**5:05**
